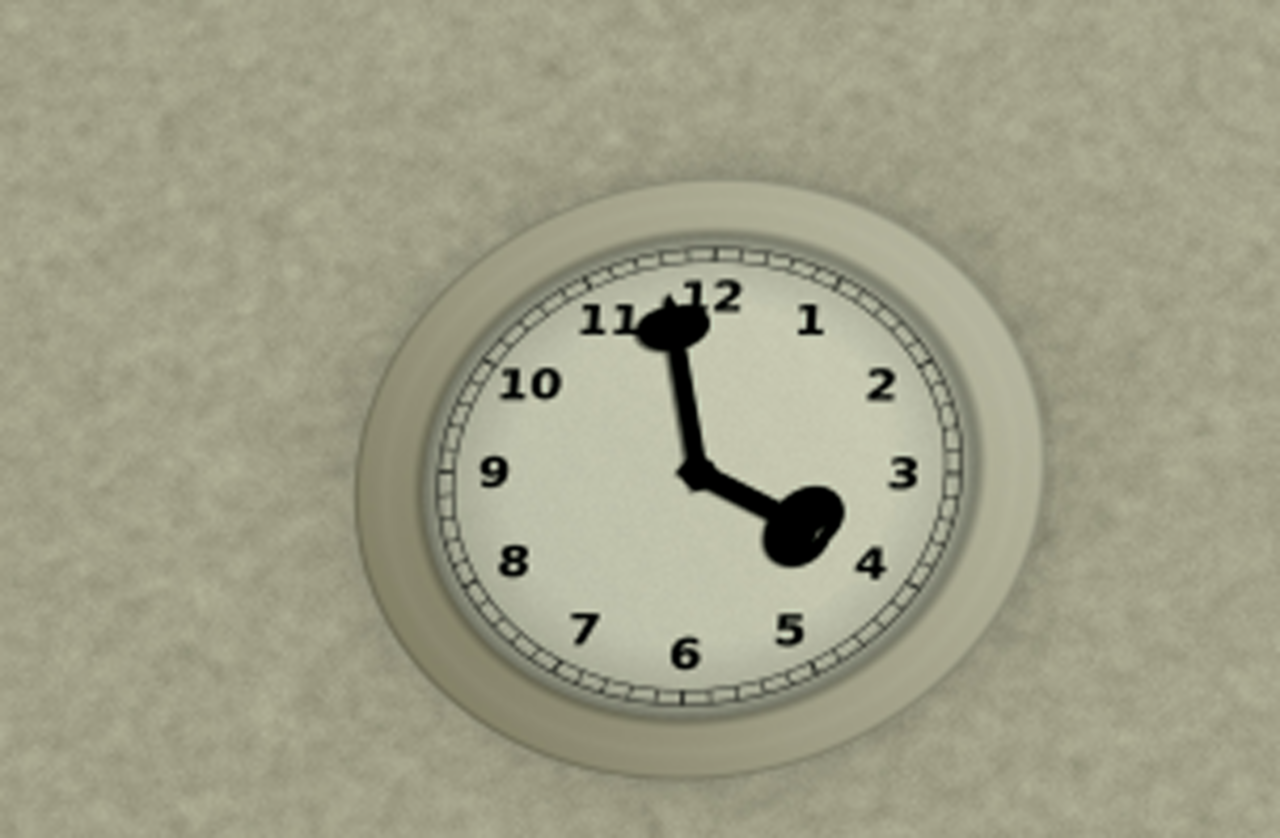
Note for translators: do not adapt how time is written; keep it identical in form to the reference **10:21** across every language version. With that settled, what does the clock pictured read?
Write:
**3:58**
